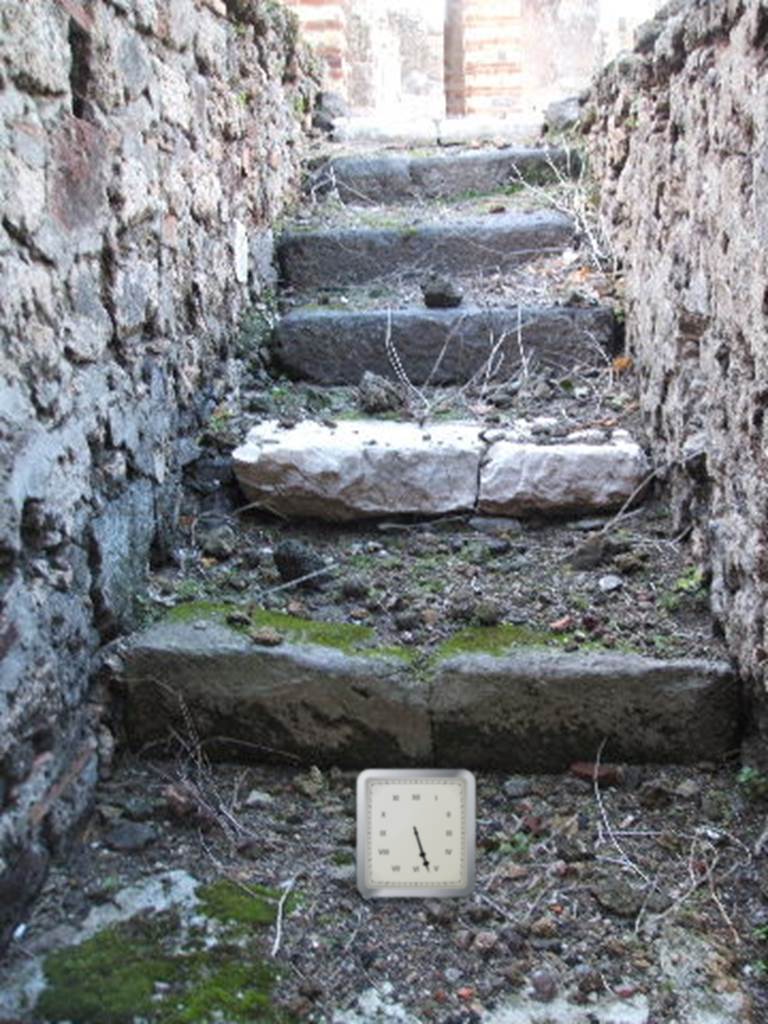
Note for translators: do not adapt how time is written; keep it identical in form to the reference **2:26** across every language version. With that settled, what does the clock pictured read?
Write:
**5:27**
